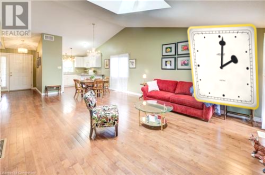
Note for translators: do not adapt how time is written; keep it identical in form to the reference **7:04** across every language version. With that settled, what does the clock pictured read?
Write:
**2:01**
